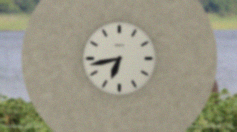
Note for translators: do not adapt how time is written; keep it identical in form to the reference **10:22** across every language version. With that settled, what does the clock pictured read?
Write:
**6:43**
